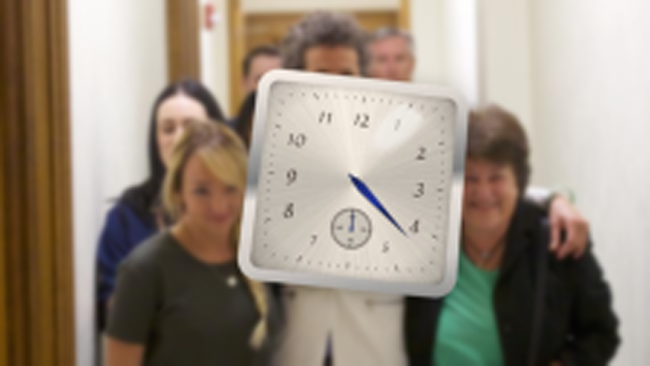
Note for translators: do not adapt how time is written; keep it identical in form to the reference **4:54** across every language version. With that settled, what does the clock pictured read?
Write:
**4:22**
